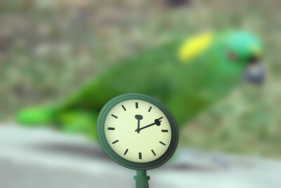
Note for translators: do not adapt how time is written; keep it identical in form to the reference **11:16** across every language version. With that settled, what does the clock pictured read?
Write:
**12:11**
